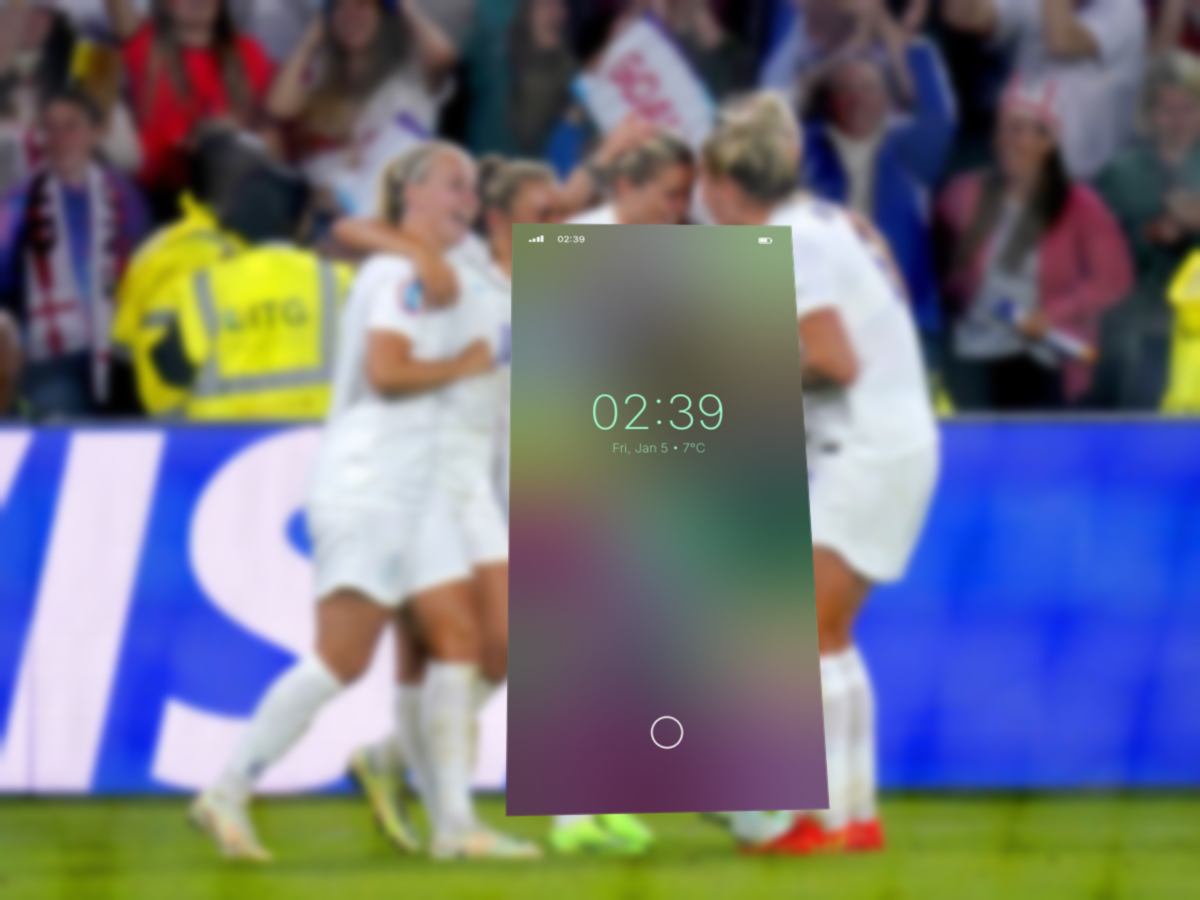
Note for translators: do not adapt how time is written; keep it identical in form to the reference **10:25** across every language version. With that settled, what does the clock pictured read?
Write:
**2:39**
